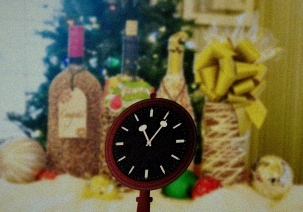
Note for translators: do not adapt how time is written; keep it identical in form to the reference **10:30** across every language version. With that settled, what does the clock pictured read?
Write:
**11:06**
